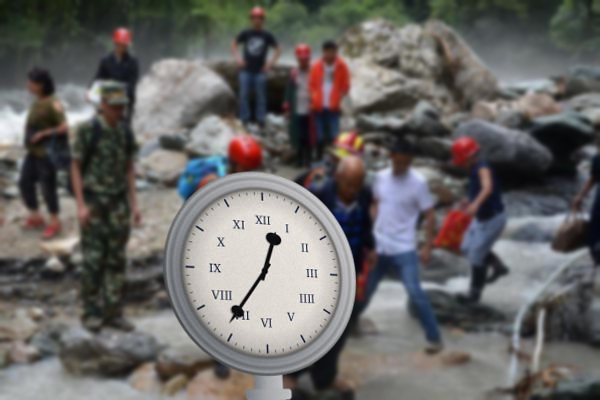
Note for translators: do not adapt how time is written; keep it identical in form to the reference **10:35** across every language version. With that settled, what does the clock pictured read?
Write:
**12:36**
